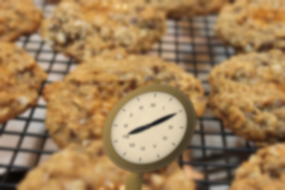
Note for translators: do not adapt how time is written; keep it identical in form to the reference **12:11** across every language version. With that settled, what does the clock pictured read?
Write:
**8:10**
